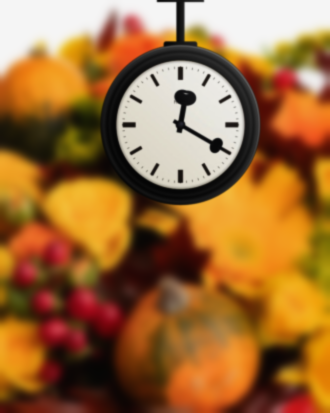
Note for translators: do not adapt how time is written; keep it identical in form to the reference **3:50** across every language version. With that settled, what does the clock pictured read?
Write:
**12:20**
